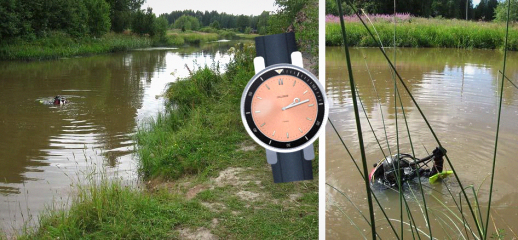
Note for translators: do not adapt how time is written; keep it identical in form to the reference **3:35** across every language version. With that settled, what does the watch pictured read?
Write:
**2:13**
